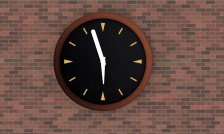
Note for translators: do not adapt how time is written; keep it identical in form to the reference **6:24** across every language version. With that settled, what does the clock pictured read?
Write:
**5:57**
